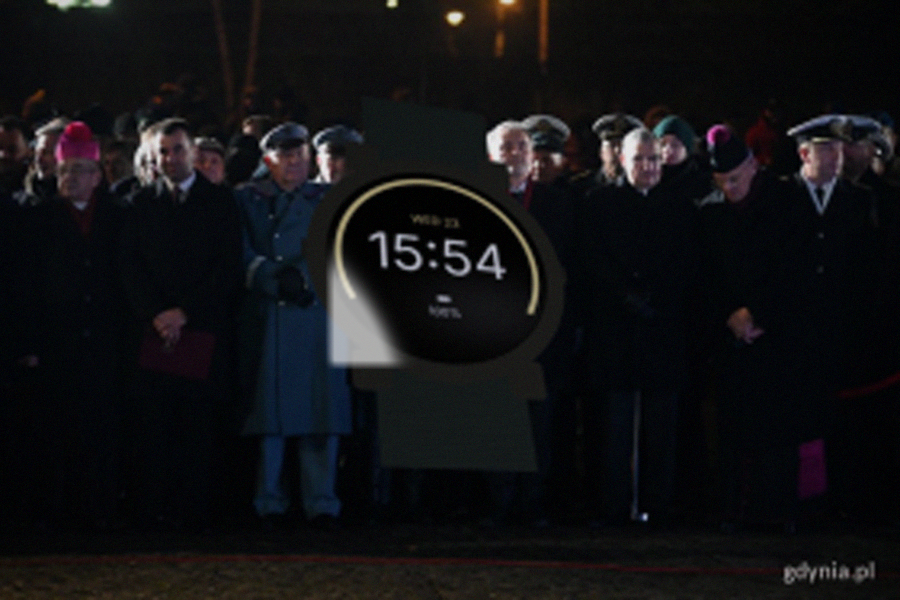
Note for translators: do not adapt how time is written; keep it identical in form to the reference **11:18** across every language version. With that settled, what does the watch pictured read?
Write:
**15:54**
